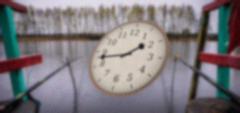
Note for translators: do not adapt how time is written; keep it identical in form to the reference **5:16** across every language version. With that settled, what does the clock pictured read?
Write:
**1:43**
